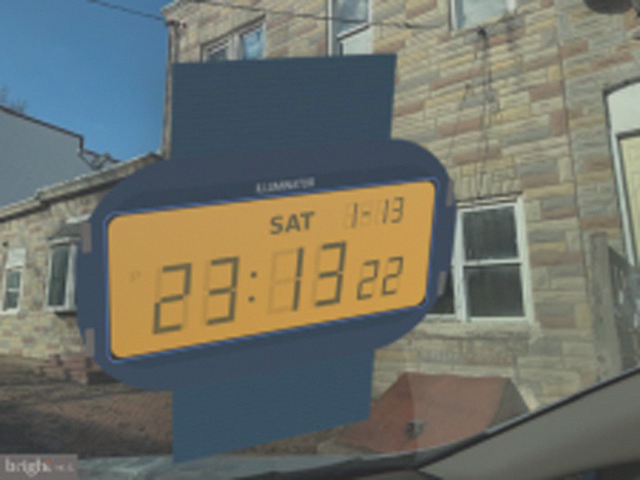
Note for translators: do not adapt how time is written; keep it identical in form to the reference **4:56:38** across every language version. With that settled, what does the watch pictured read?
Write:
**23:13:22**
